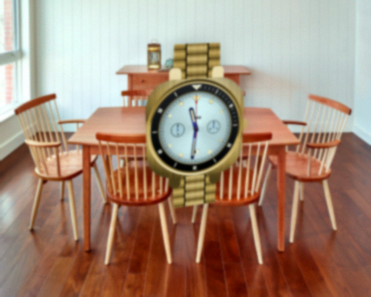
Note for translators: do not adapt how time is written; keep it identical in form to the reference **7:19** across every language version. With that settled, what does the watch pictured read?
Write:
**11:31**
